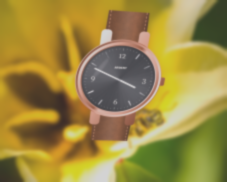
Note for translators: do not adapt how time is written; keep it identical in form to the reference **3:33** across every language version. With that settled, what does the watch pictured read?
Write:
**3:49**
